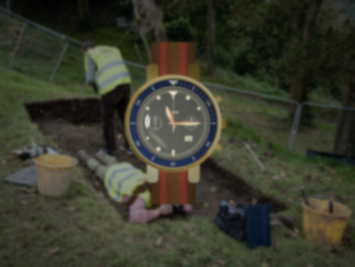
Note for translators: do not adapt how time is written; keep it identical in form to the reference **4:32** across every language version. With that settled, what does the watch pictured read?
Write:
**11:15**
